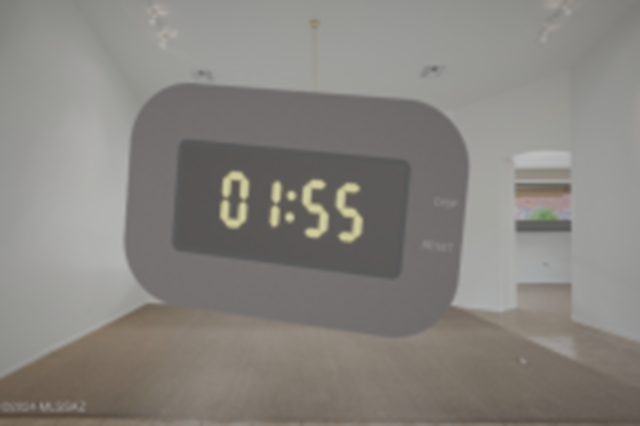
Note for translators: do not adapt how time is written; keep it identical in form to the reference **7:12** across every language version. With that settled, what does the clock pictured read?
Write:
**1:55**
